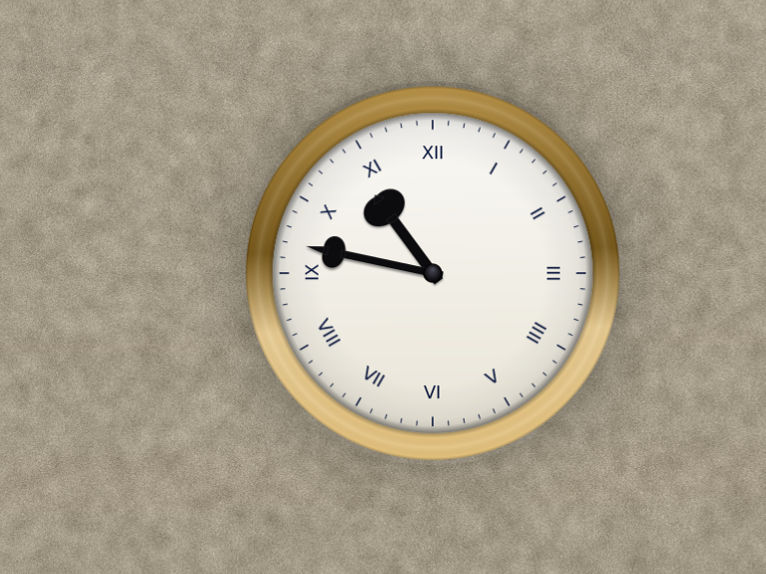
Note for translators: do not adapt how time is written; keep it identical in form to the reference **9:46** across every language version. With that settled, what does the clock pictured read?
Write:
**10:47**
